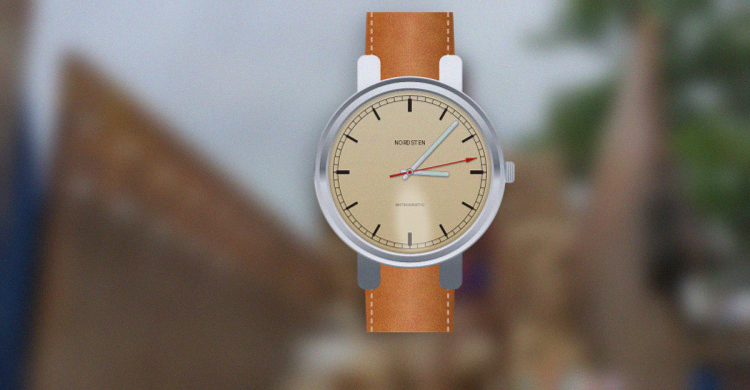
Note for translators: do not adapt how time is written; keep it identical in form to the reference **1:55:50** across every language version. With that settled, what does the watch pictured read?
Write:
**3:07:13**
